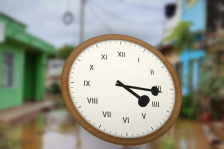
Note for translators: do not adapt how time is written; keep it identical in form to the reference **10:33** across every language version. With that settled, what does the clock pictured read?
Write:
**4:16**
